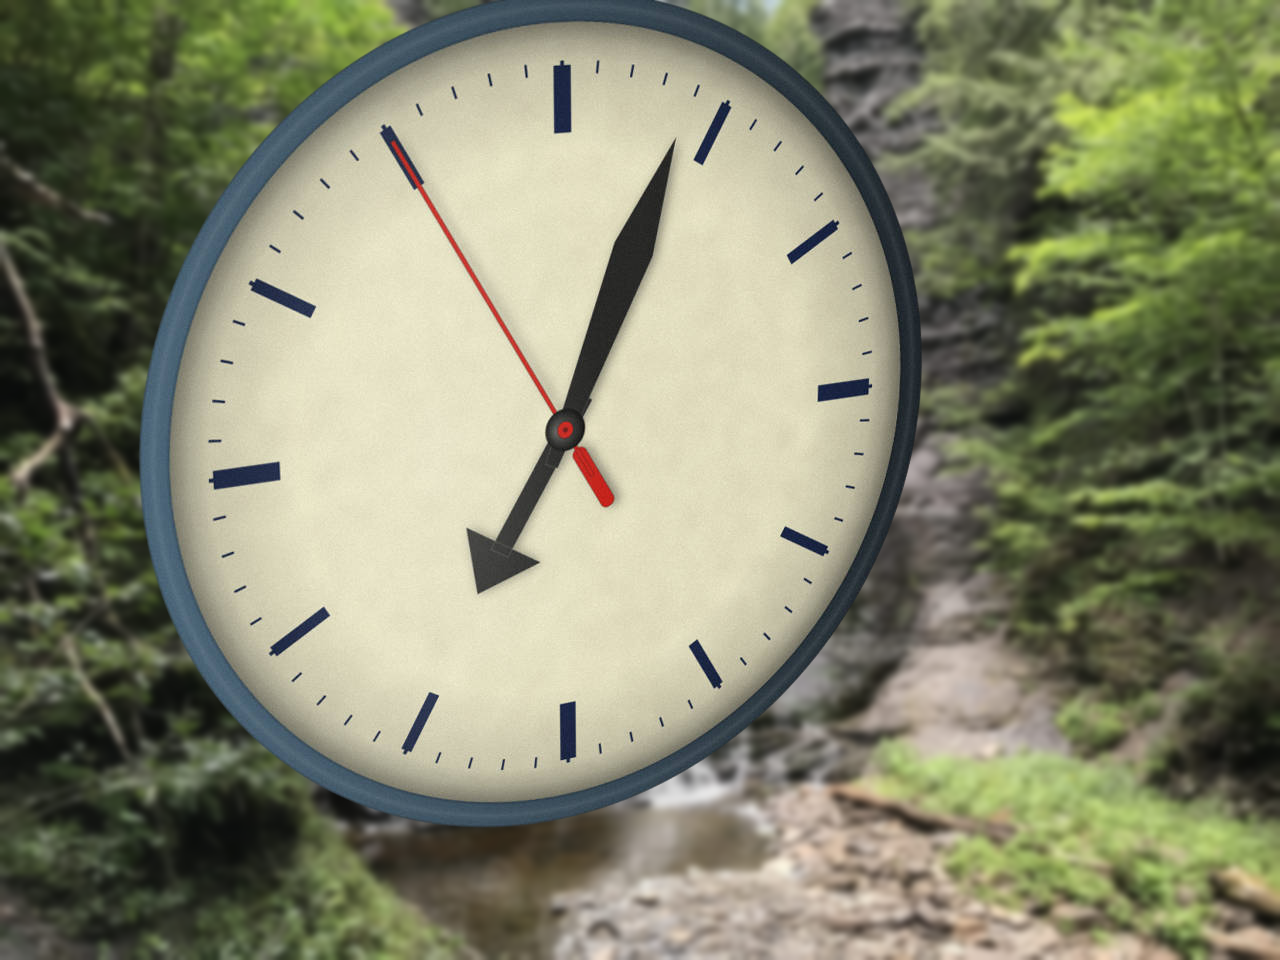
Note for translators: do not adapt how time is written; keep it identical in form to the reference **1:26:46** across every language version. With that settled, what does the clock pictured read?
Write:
**7:03:55**
